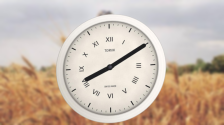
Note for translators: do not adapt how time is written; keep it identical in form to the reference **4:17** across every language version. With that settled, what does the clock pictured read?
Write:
**8:10**
